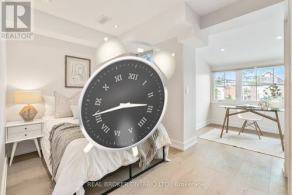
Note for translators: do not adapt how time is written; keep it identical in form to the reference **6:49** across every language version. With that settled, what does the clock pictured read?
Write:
**2:41**
